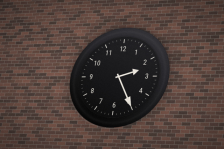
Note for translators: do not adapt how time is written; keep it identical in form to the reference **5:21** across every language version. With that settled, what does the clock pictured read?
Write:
**2:25**
